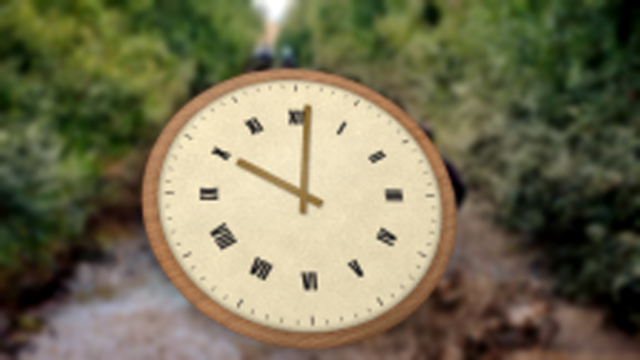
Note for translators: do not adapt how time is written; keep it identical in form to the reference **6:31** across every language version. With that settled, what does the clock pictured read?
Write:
**10:01**
